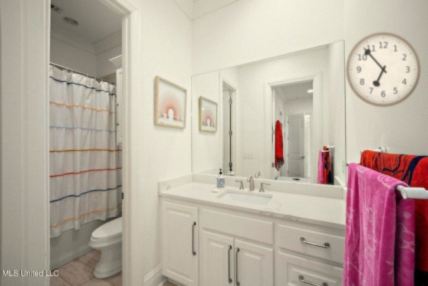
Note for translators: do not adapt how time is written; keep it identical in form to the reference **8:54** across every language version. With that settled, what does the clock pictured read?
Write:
**6:53**
